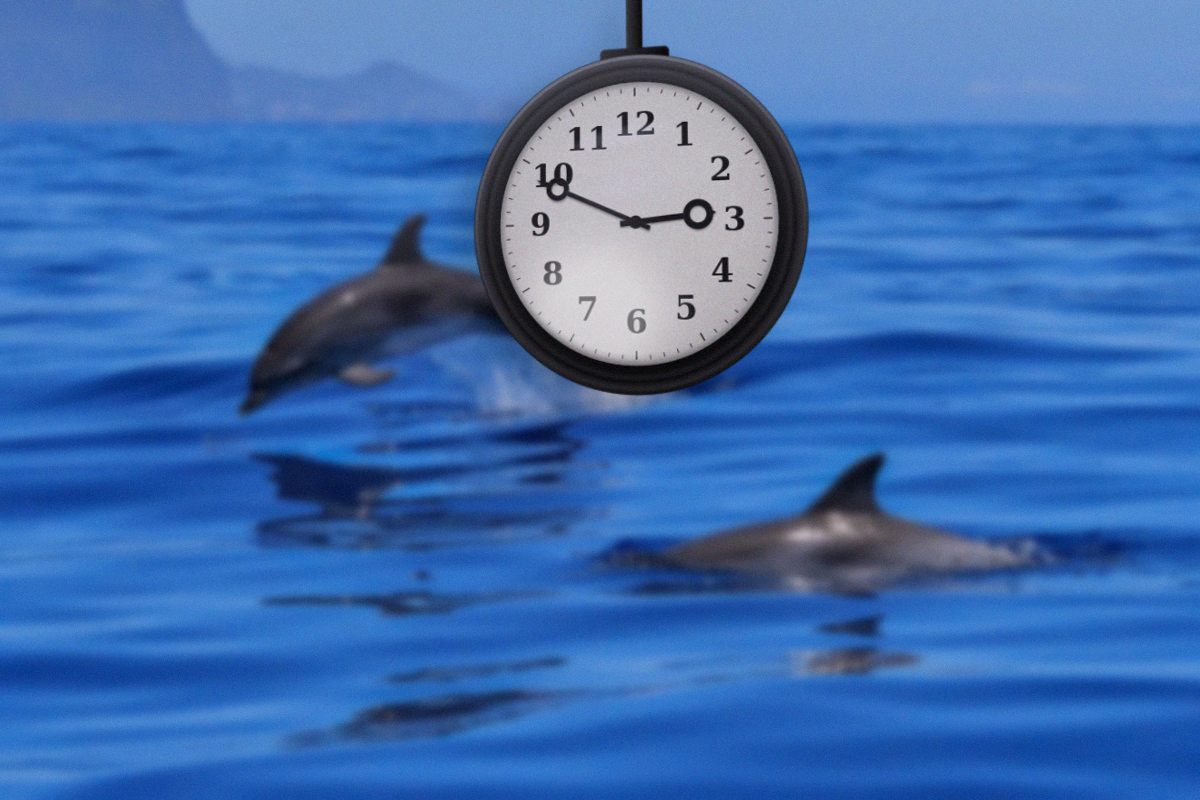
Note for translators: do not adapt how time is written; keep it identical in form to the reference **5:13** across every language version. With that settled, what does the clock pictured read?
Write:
**2:49**
